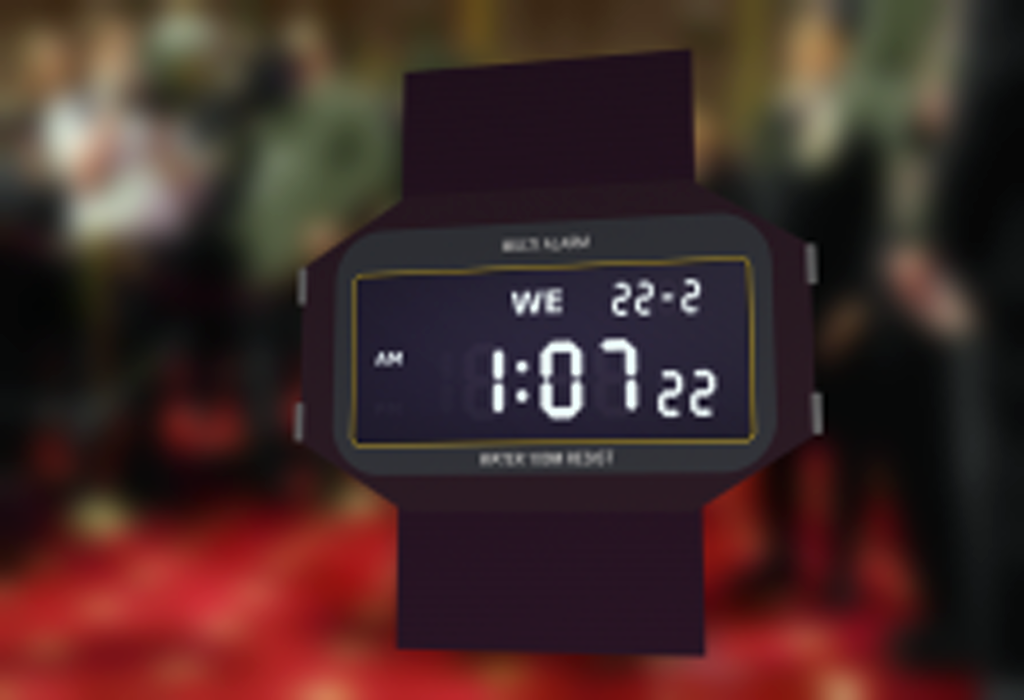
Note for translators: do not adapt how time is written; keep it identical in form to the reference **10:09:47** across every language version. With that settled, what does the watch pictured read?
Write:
**1:07:22**
